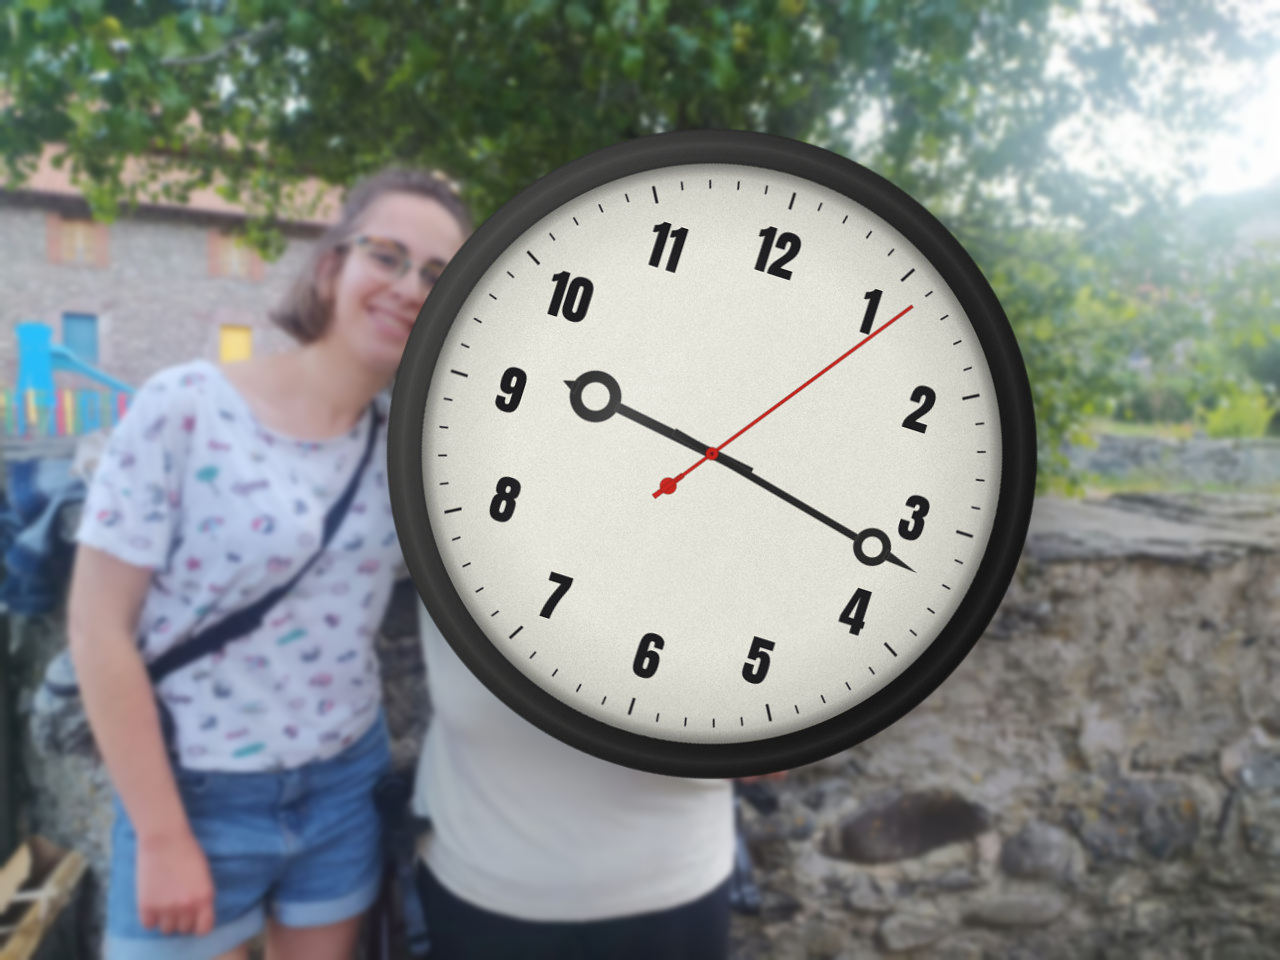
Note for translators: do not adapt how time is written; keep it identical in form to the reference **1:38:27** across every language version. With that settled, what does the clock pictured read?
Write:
**9:17:06**
